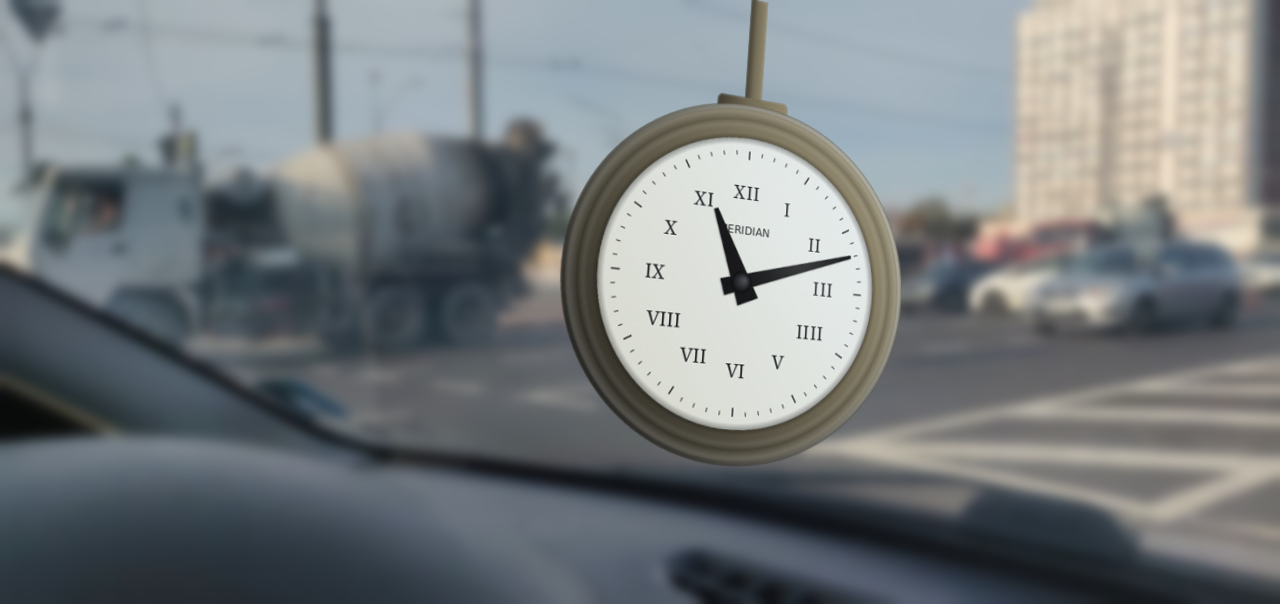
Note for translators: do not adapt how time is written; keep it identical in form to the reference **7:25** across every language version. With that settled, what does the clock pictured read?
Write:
**11:12**
